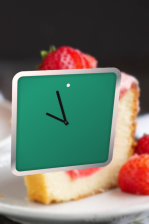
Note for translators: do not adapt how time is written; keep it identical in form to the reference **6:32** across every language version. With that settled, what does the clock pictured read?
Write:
**9:57**
